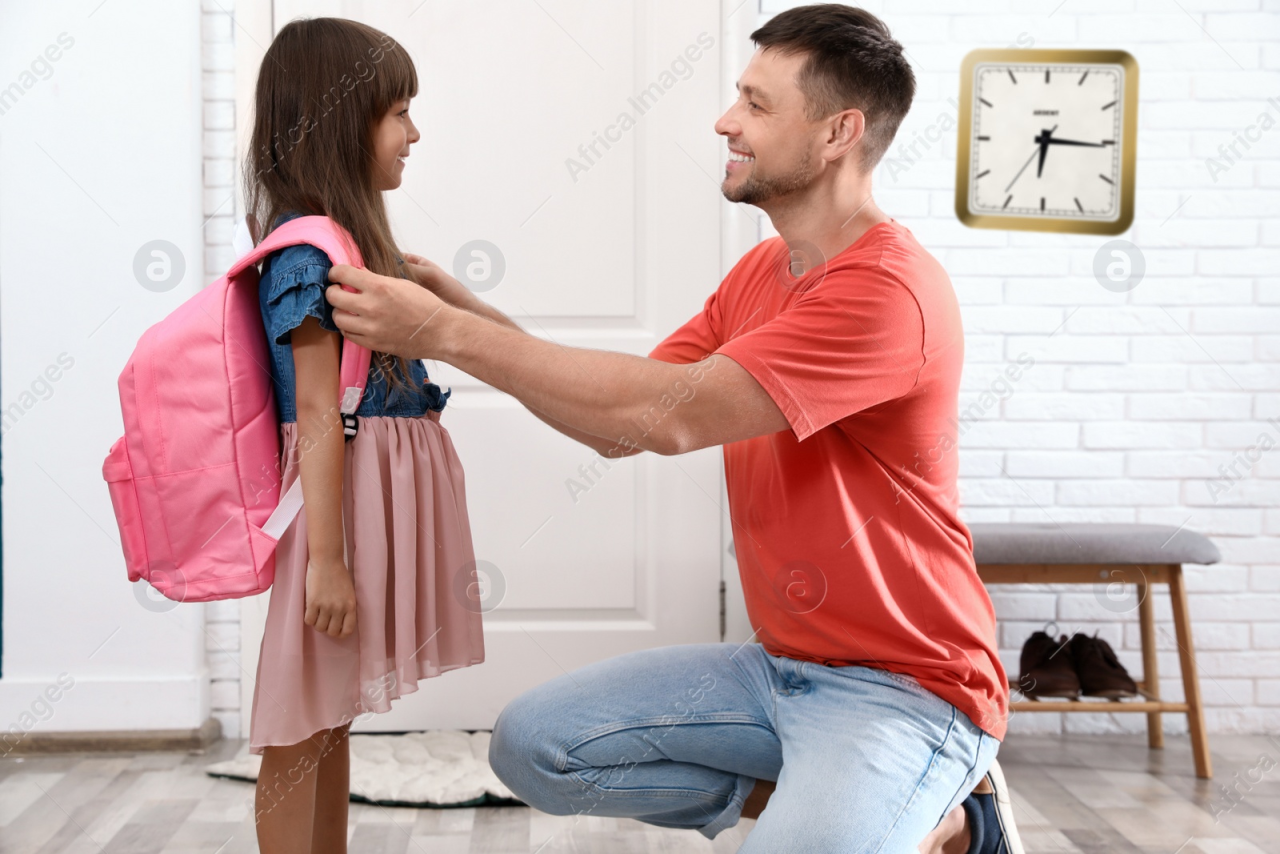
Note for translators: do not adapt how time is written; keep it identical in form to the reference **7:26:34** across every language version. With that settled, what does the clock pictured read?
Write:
**6:15:36**
